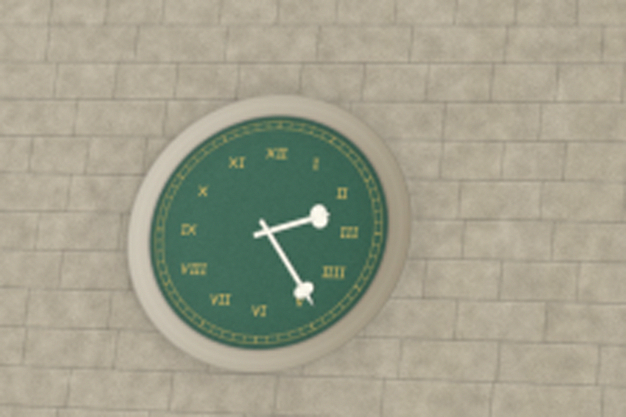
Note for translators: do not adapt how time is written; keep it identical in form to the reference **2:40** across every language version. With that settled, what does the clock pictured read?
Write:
**2:24**
